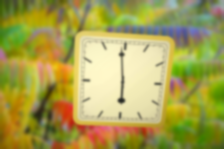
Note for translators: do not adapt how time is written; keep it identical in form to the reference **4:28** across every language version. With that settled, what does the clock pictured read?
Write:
**5:59**
